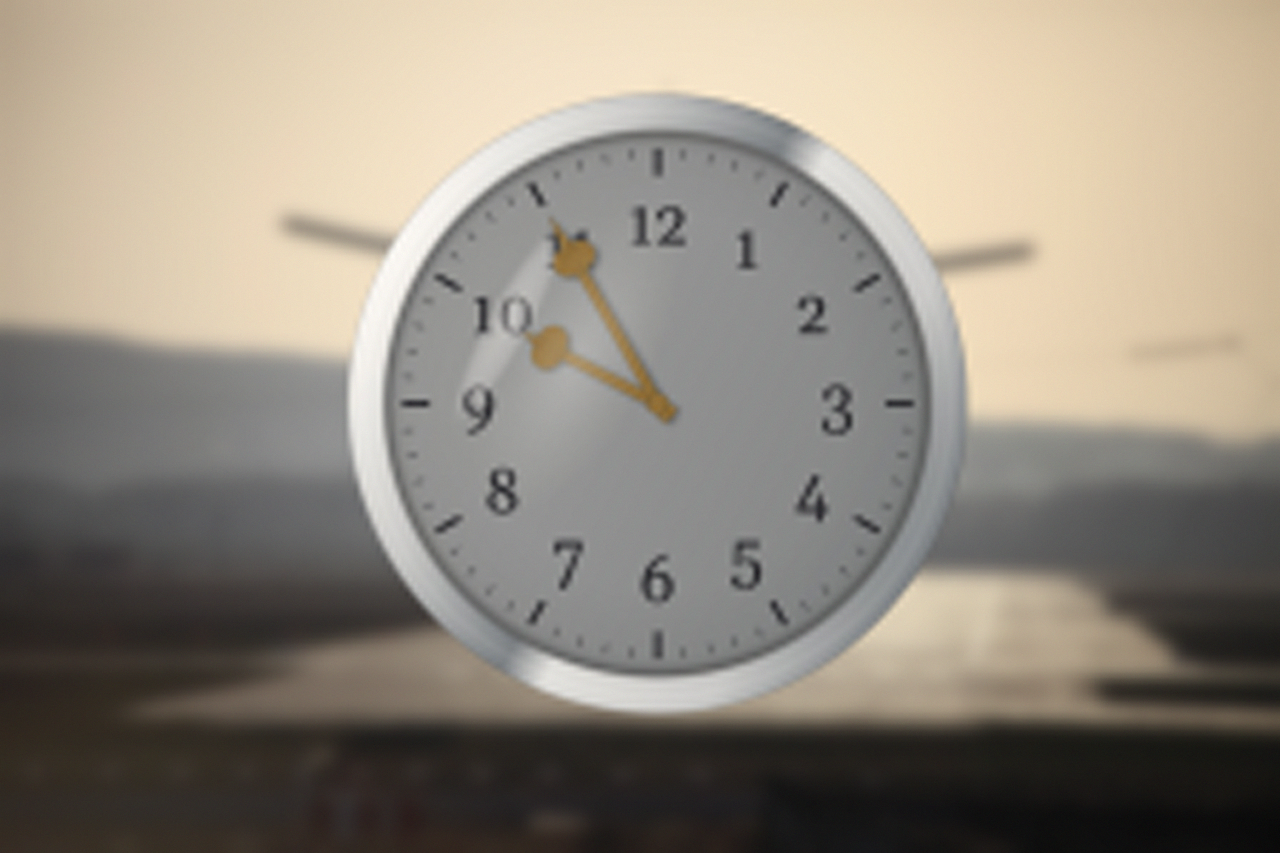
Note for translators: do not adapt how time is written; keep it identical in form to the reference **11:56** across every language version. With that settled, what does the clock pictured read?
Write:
**9:55**
